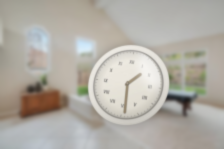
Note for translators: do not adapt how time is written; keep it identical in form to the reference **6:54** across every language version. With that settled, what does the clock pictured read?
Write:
**1:29**
